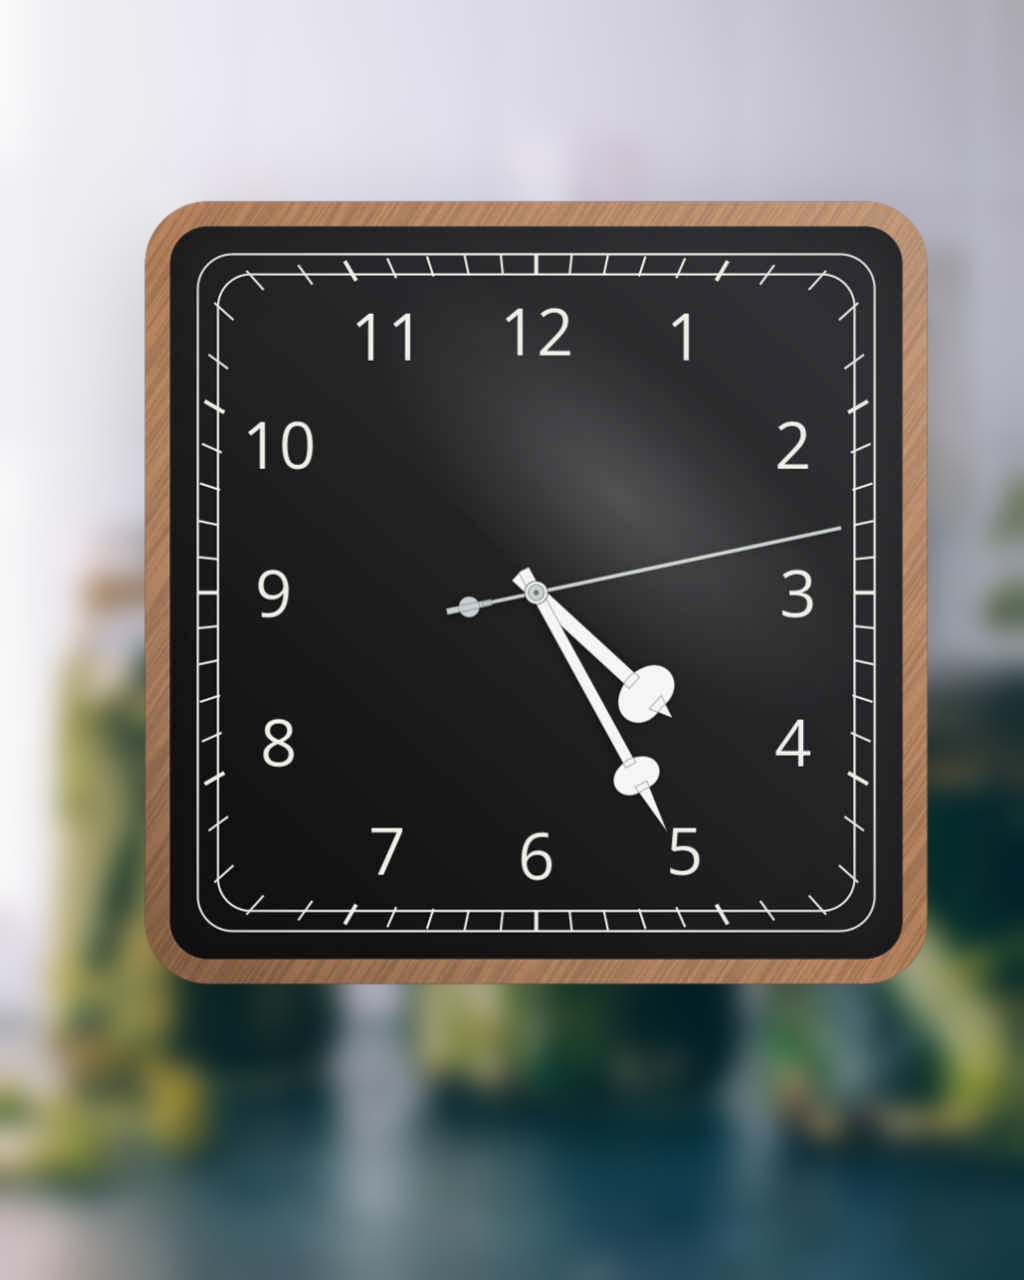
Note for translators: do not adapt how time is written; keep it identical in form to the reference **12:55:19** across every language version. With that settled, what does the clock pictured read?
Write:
**4:25:13**
